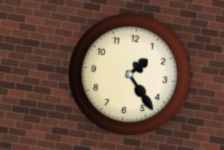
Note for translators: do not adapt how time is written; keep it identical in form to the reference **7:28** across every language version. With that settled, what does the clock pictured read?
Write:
**1:23**
